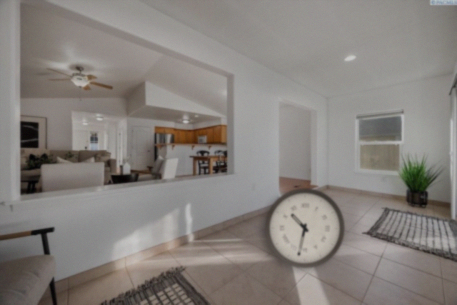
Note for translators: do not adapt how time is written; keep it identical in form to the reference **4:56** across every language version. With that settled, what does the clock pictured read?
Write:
**10:32**
